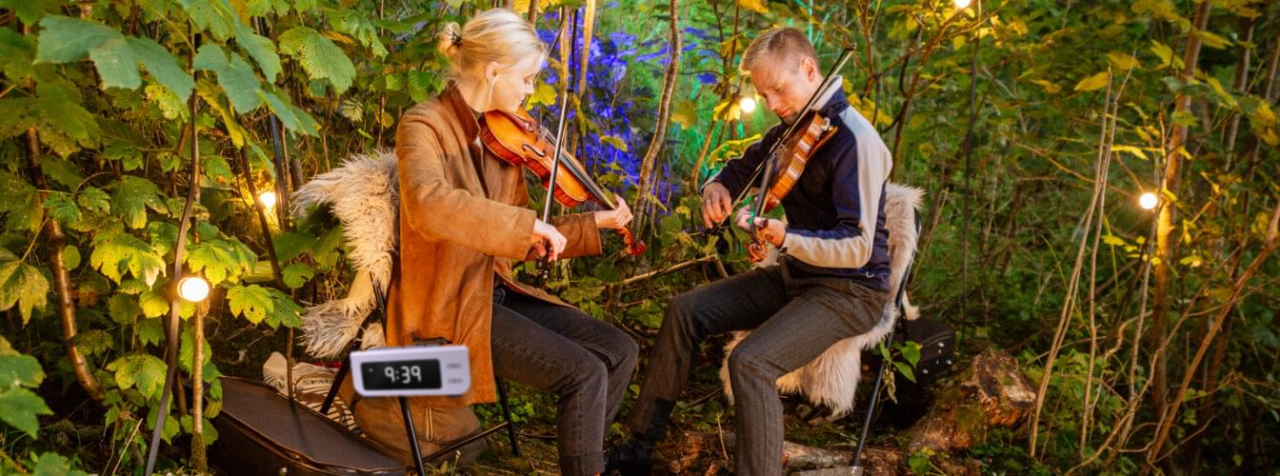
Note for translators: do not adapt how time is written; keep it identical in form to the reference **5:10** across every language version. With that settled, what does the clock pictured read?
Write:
**9:39**
